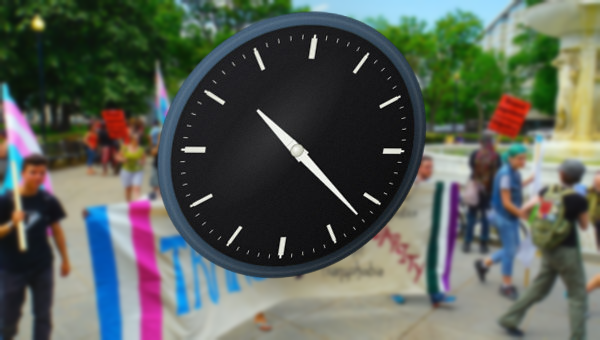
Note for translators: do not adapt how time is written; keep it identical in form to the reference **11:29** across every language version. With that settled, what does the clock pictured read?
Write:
**10:22**
